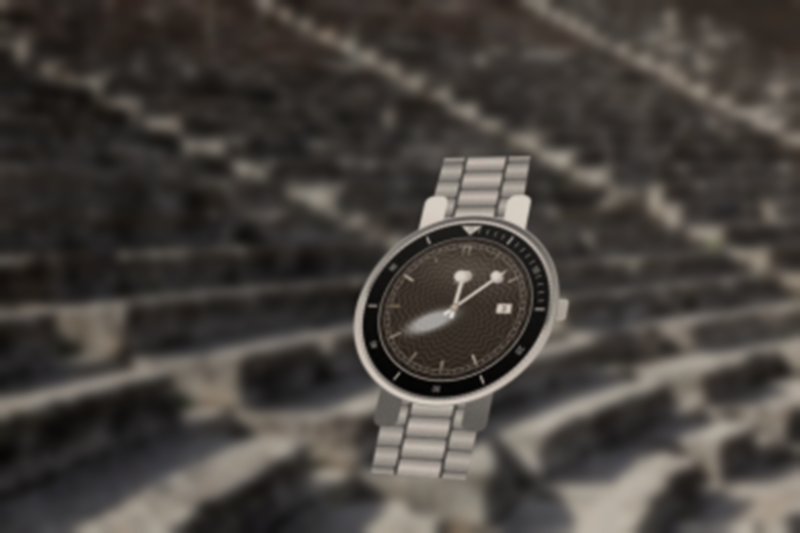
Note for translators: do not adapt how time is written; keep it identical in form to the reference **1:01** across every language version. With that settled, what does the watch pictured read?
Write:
**12:08**
